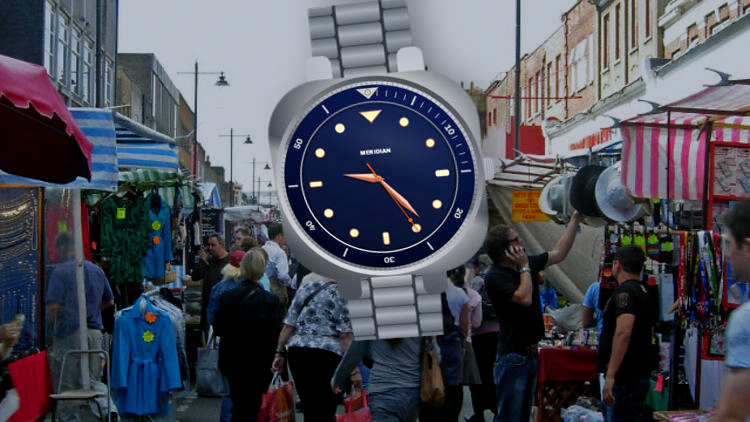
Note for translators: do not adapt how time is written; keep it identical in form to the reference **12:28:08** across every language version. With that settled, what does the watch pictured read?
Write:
**9:23:25**
